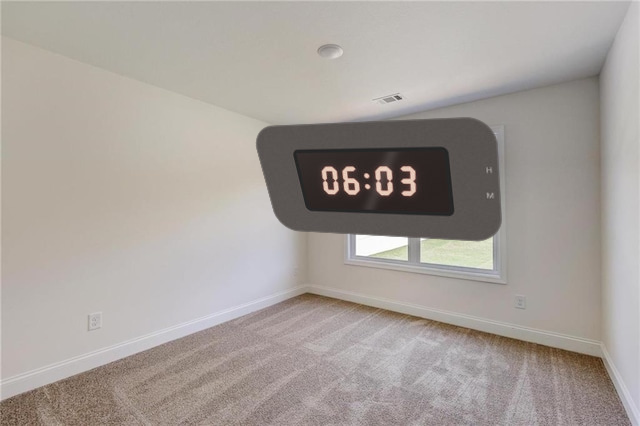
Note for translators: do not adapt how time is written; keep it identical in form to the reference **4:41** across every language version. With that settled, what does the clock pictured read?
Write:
**6:03**
